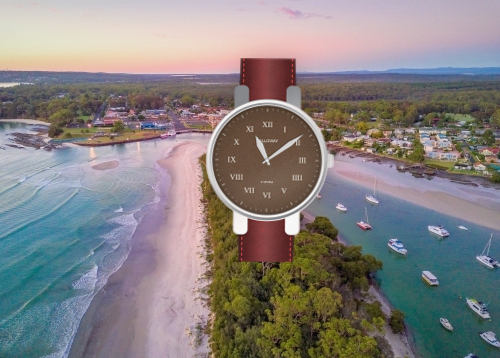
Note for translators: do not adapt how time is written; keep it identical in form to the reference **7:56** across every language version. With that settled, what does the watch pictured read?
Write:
**11:09**
